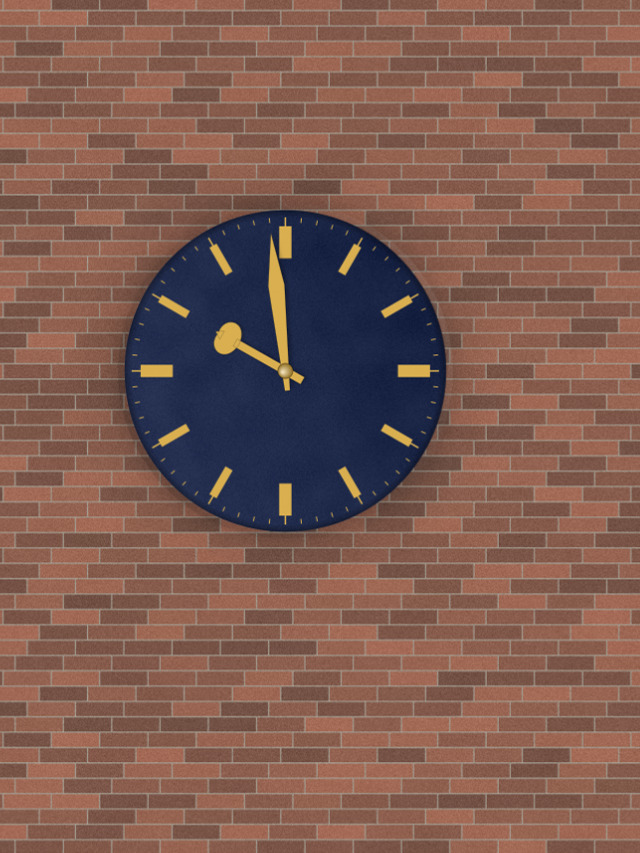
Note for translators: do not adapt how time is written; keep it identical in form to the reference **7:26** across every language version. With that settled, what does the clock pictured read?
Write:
**9:59**
